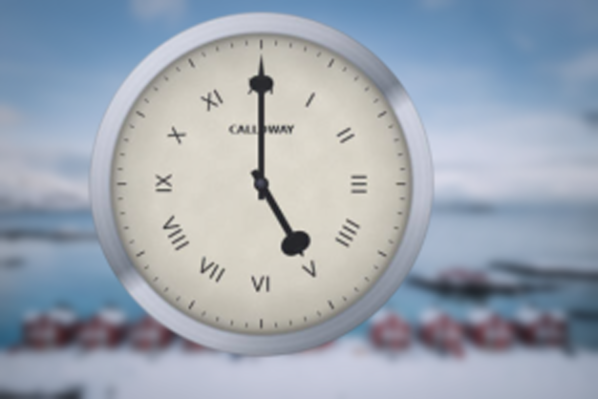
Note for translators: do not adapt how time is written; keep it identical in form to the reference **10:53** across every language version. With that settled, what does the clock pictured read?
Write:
**5:00**
